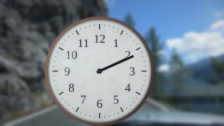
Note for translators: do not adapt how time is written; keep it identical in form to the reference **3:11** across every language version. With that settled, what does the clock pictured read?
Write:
**2:11**
